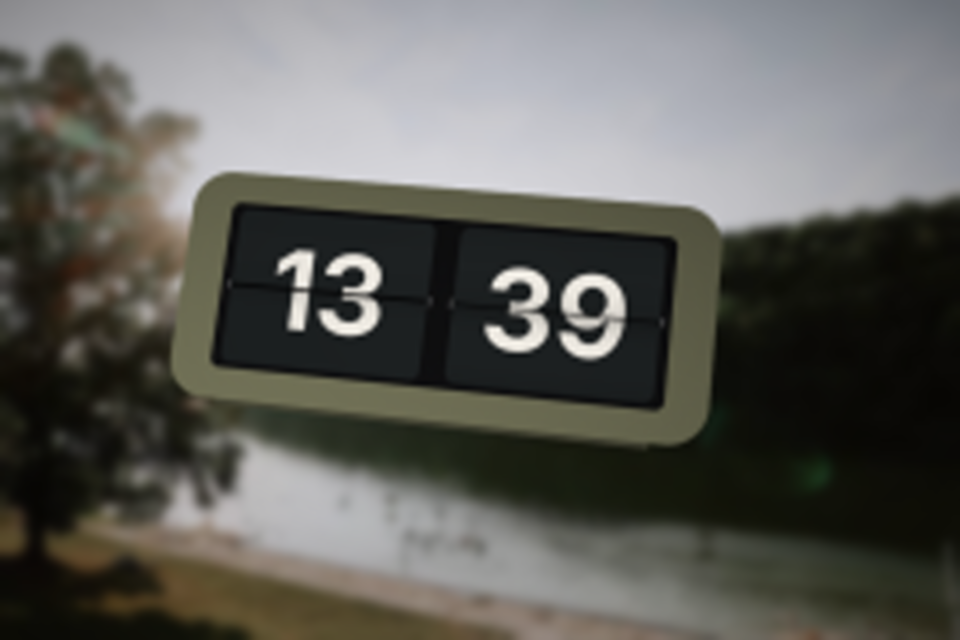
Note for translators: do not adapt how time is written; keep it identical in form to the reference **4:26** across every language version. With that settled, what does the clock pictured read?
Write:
**13:39**
